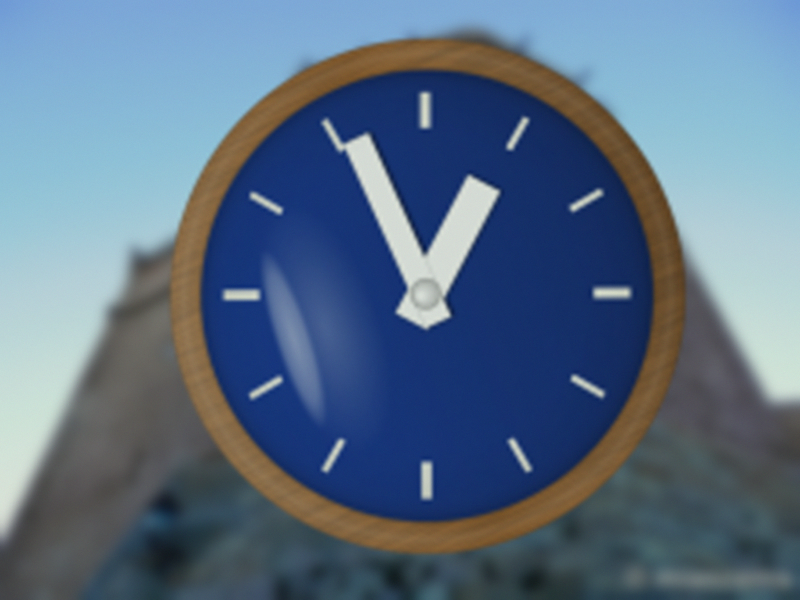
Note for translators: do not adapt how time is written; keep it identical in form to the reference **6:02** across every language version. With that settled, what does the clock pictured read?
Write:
**12:56**
